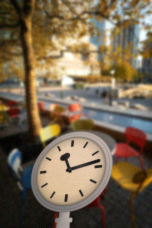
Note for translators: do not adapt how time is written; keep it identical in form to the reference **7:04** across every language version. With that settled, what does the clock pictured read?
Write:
**11:13**
